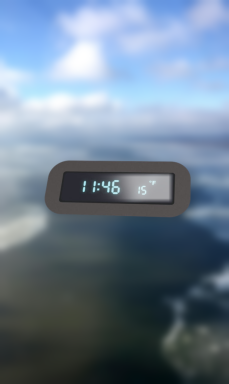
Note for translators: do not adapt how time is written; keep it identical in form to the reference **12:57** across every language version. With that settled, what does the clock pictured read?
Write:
**11:46**
